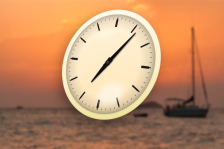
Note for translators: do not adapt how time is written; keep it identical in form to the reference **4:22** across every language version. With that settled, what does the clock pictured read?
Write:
**7:06**
